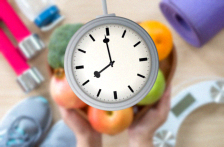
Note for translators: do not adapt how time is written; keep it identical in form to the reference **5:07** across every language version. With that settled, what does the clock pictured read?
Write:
**7:59**
